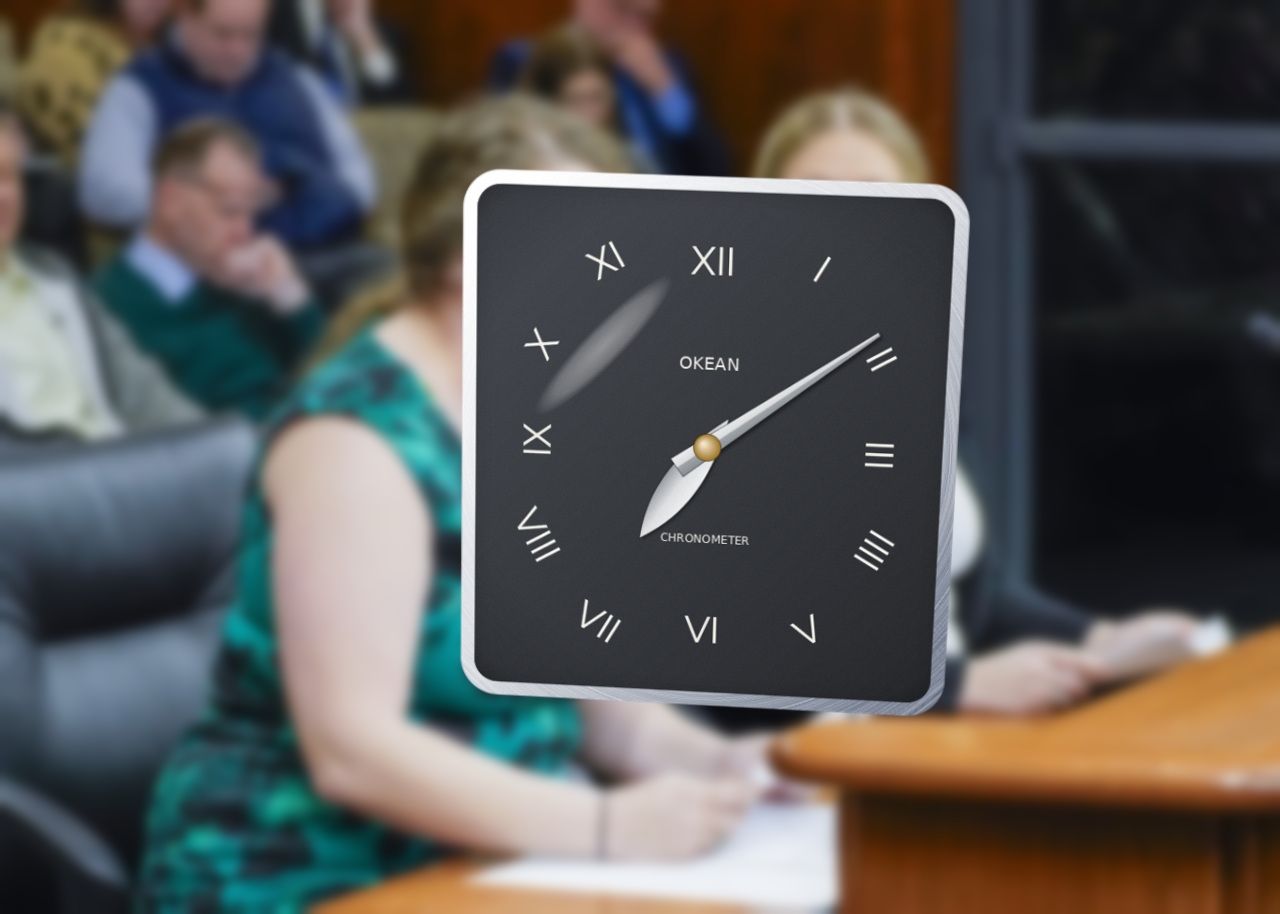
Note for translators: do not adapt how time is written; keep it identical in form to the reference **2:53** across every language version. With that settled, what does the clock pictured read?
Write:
**7:09**
